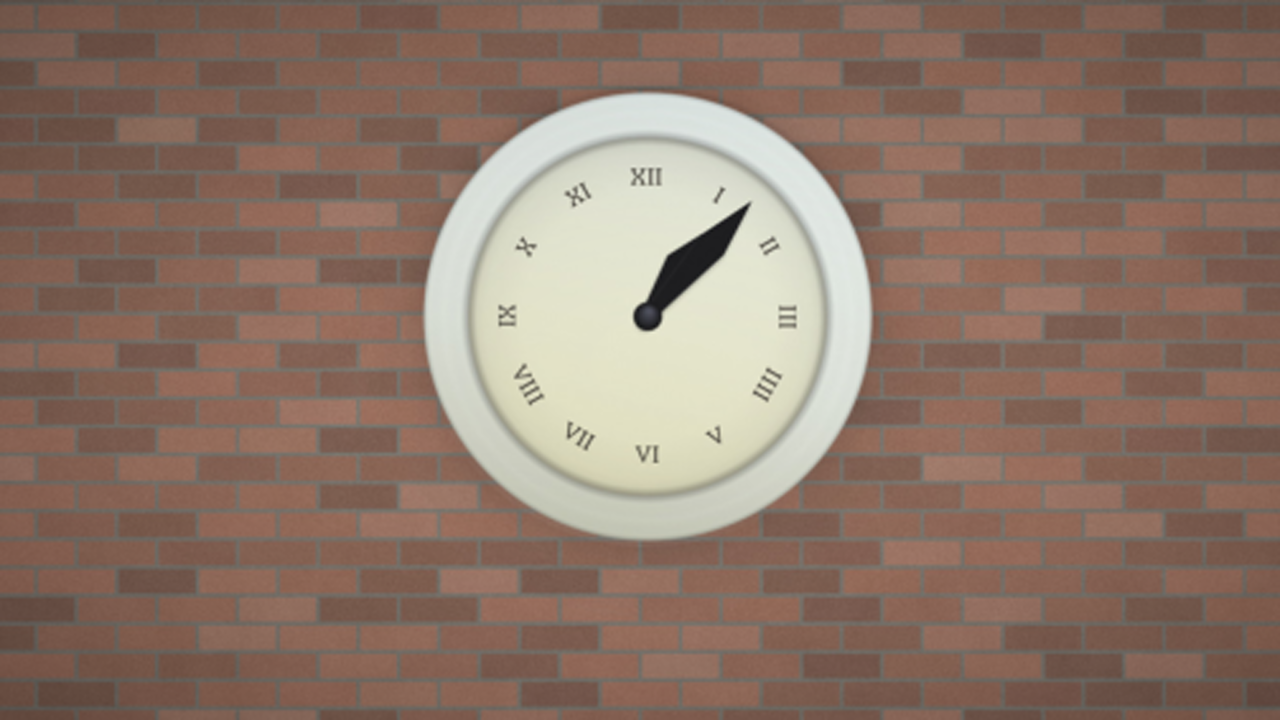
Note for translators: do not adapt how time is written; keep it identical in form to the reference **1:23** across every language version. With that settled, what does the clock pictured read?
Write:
**1:07**
